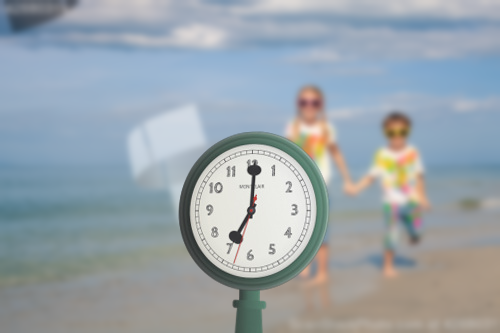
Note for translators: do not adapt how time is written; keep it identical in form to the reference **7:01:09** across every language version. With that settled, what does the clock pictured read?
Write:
**7:00:33**
